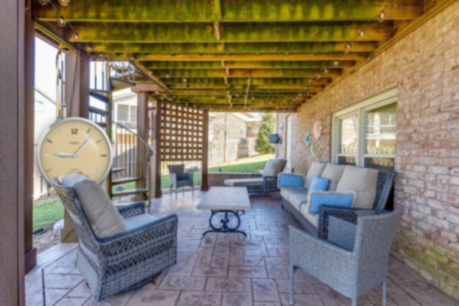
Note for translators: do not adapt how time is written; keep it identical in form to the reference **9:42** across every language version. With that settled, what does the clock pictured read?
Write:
**9:07**
